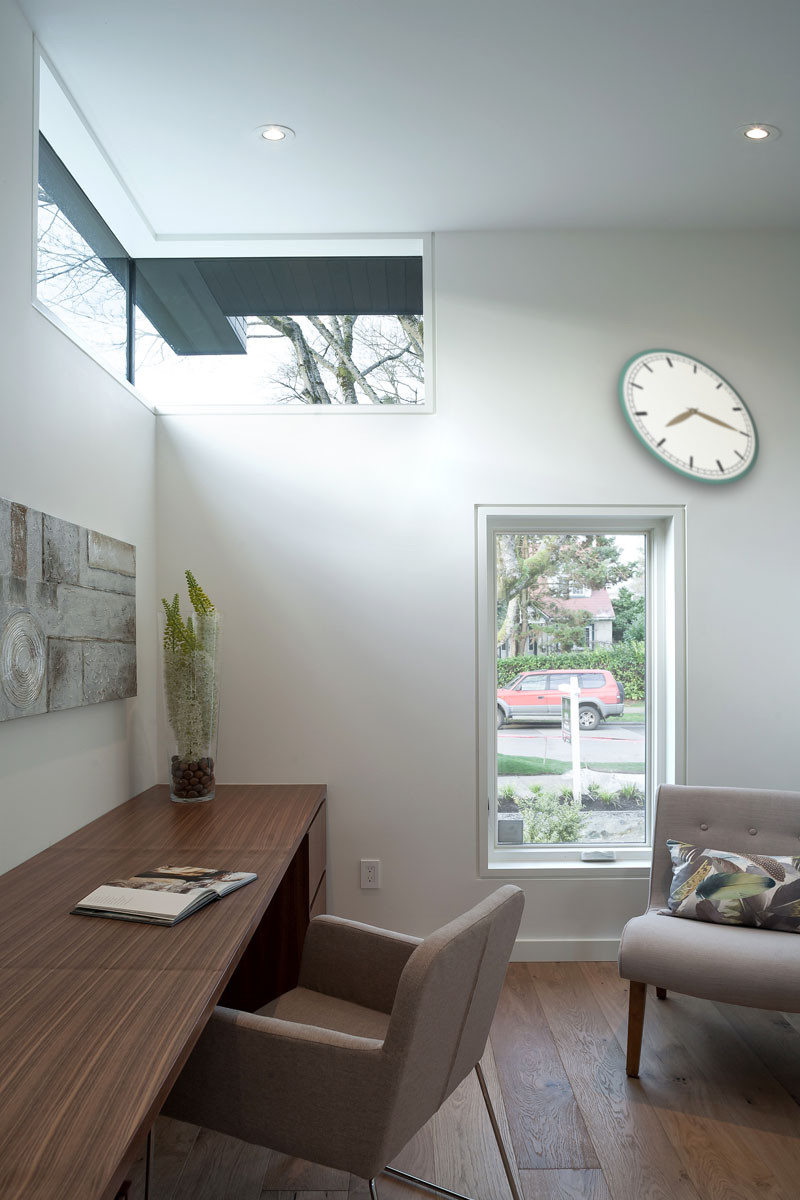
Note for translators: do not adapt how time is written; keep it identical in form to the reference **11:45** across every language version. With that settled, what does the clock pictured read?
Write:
**8:20**
